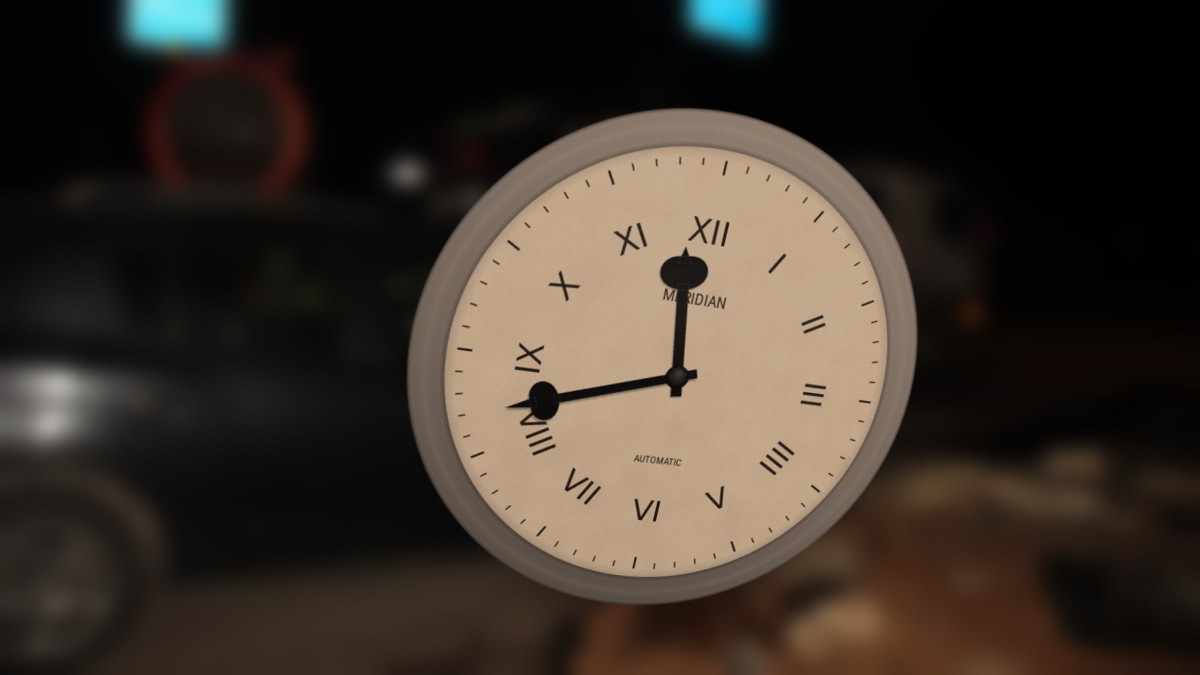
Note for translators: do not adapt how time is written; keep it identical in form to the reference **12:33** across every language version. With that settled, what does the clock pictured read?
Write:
**11:42**
